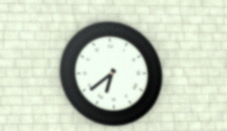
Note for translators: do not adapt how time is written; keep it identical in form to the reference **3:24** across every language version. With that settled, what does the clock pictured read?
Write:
**6:39**
